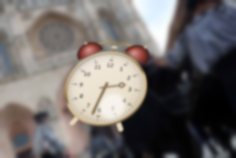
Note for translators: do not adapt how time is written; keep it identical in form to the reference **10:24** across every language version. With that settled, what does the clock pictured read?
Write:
**2:32**
